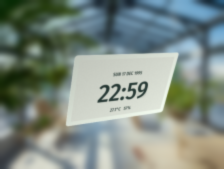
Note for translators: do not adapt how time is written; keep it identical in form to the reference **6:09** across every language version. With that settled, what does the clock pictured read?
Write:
**22:59**
